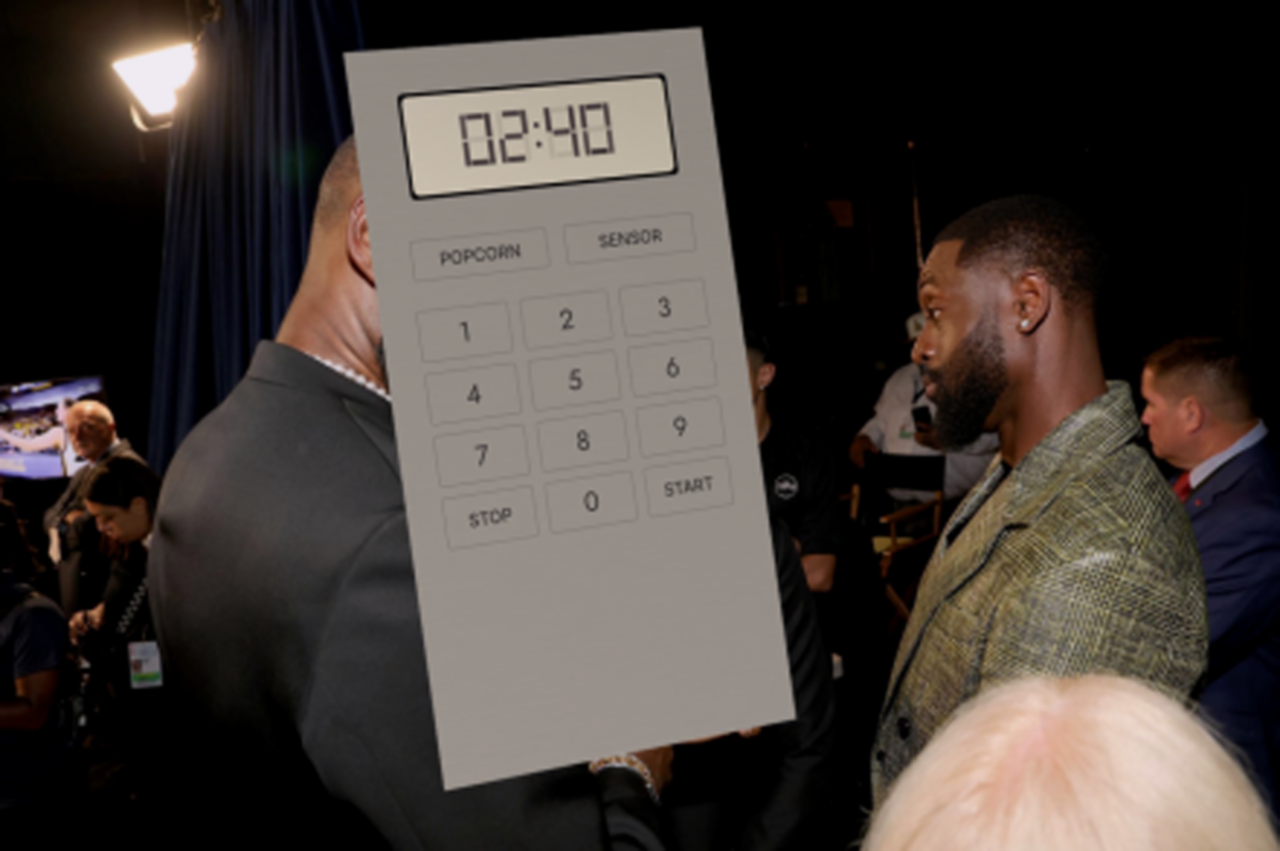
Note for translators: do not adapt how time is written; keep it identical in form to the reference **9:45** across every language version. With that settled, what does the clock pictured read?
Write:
**2:40**
